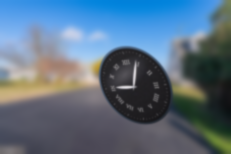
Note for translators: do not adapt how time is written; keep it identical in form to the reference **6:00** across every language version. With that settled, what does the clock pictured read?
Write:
**9:04**
